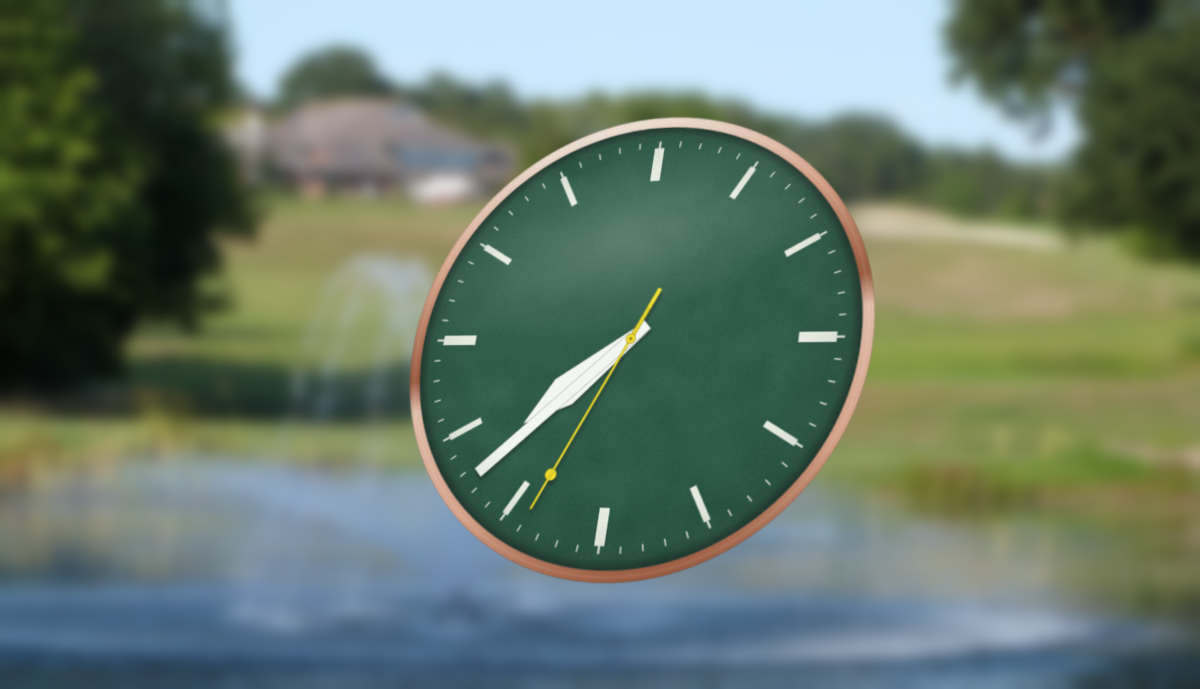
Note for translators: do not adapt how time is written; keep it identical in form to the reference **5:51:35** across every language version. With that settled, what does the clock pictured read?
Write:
**7:37:34**
